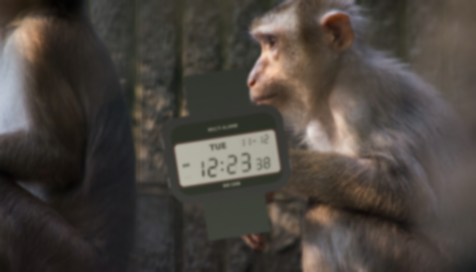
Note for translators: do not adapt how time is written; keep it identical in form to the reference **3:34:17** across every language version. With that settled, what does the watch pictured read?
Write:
**12:23:38**
